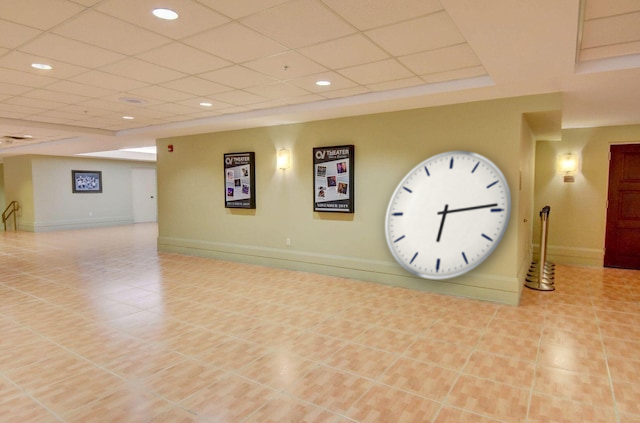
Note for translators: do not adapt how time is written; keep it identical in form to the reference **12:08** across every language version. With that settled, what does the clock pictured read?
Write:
**6:14**
